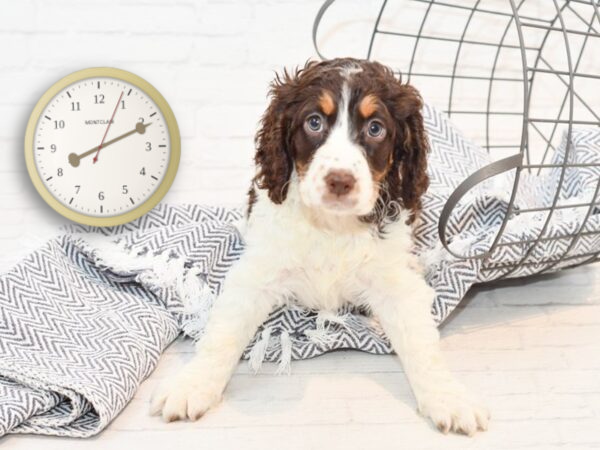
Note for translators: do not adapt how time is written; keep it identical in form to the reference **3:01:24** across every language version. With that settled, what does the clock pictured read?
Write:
**8:11:04**
